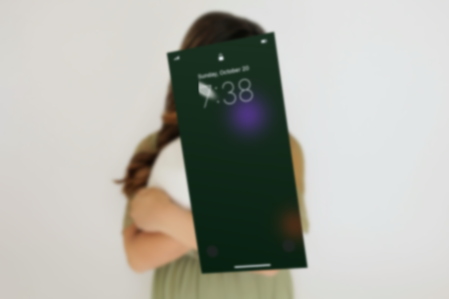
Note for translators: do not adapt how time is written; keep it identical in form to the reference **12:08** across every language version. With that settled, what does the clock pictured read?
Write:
**7:38**
